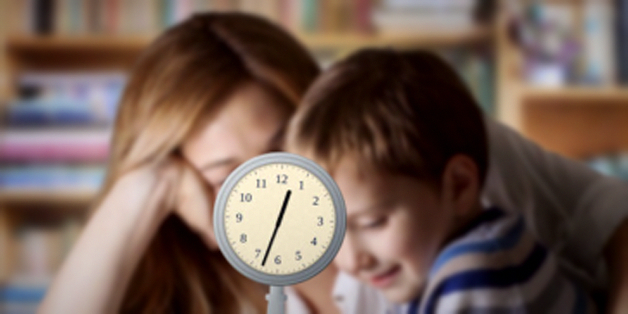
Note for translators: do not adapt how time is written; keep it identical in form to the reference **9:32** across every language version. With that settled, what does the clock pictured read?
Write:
**12:33**
